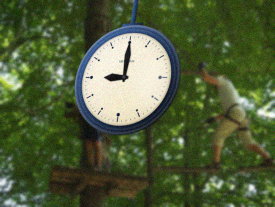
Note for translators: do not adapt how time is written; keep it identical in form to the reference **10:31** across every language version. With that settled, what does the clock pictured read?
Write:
**9:00**
